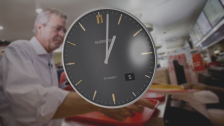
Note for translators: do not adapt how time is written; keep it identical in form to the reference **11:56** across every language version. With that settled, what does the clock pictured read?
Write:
**1:02**
